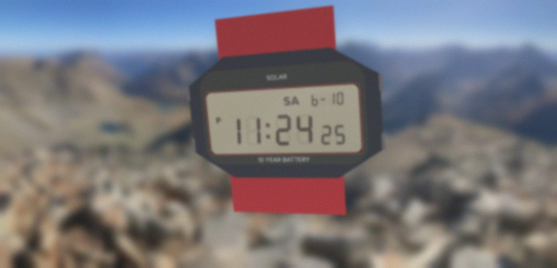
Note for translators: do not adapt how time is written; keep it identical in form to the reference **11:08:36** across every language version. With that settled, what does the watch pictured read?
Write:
**11:24:25**
